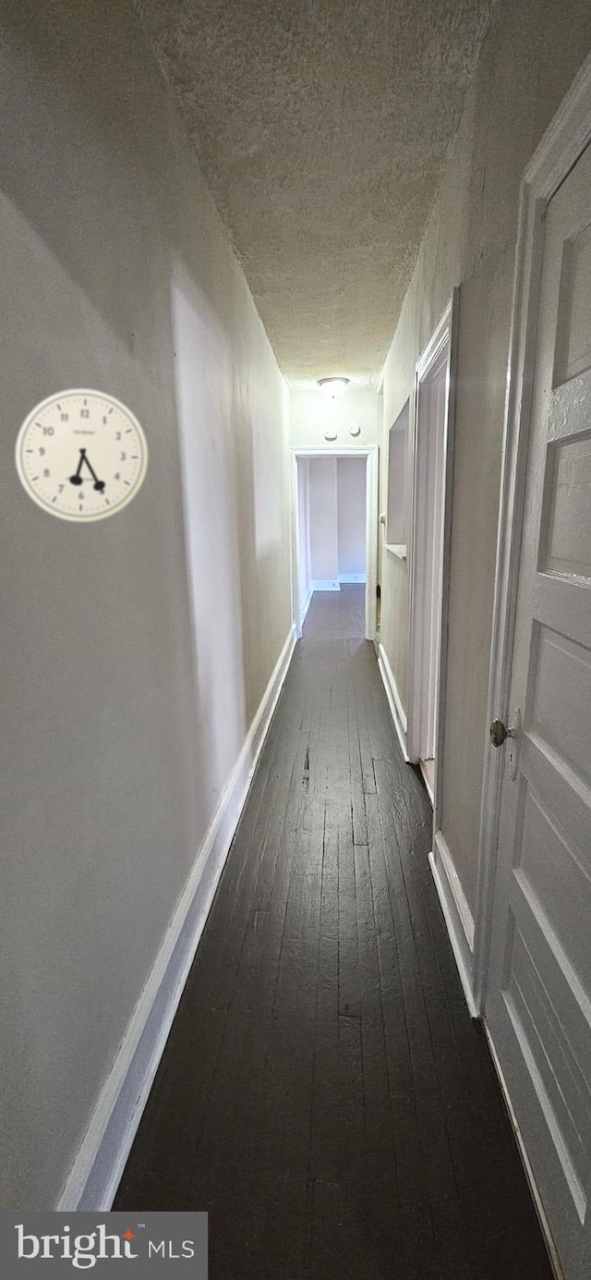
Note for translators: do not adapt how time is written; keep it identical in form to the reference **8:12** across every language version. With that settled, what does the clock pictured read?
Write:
**6:25**
